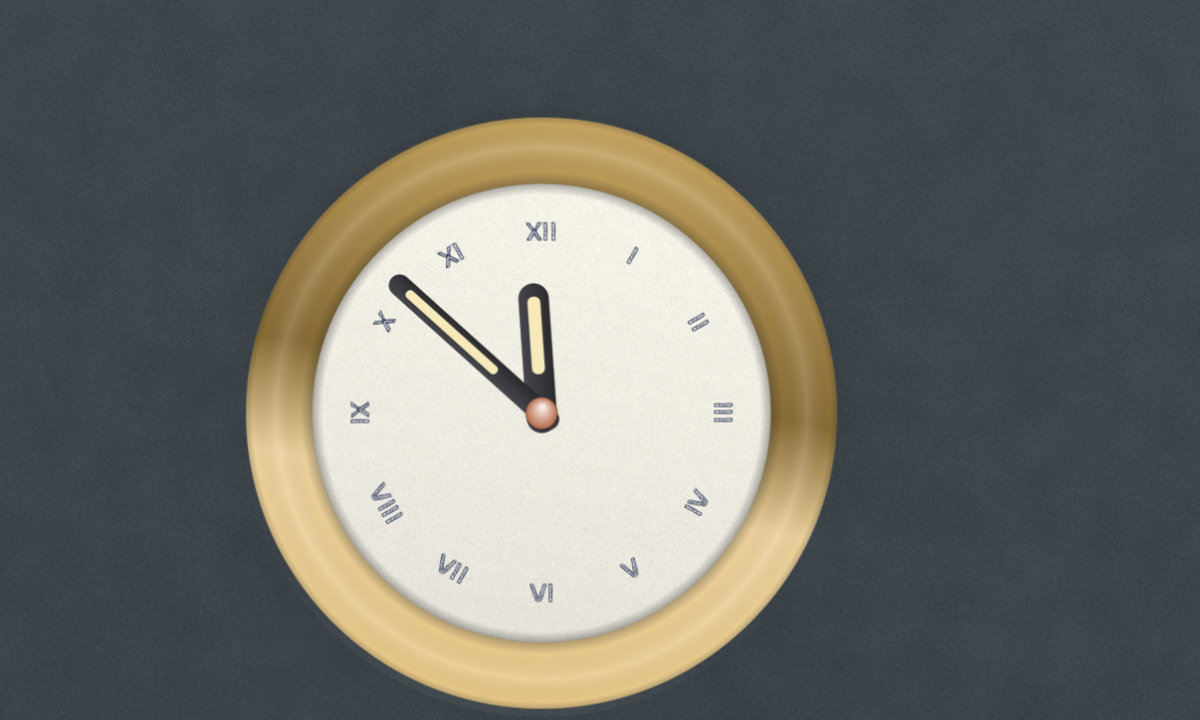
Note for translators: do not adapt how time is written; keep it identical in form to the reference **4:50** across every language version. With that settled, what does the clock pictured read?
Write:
**11:52**
